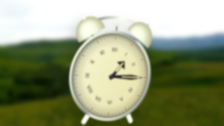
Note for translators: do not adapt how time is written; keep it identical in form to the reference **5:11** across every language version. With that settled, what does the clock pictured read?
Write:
**1:15**
